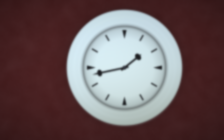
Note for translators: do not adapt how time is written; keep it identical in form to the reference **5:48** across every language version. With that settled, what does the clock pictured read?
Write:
**1:43**
